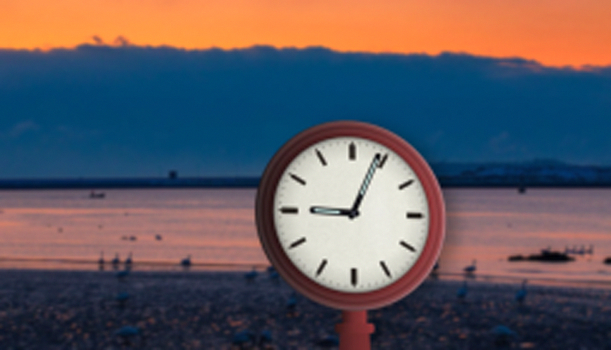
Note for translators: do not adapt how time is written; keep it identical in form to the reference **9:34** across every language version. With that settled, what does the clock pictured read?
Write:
**9:04**
